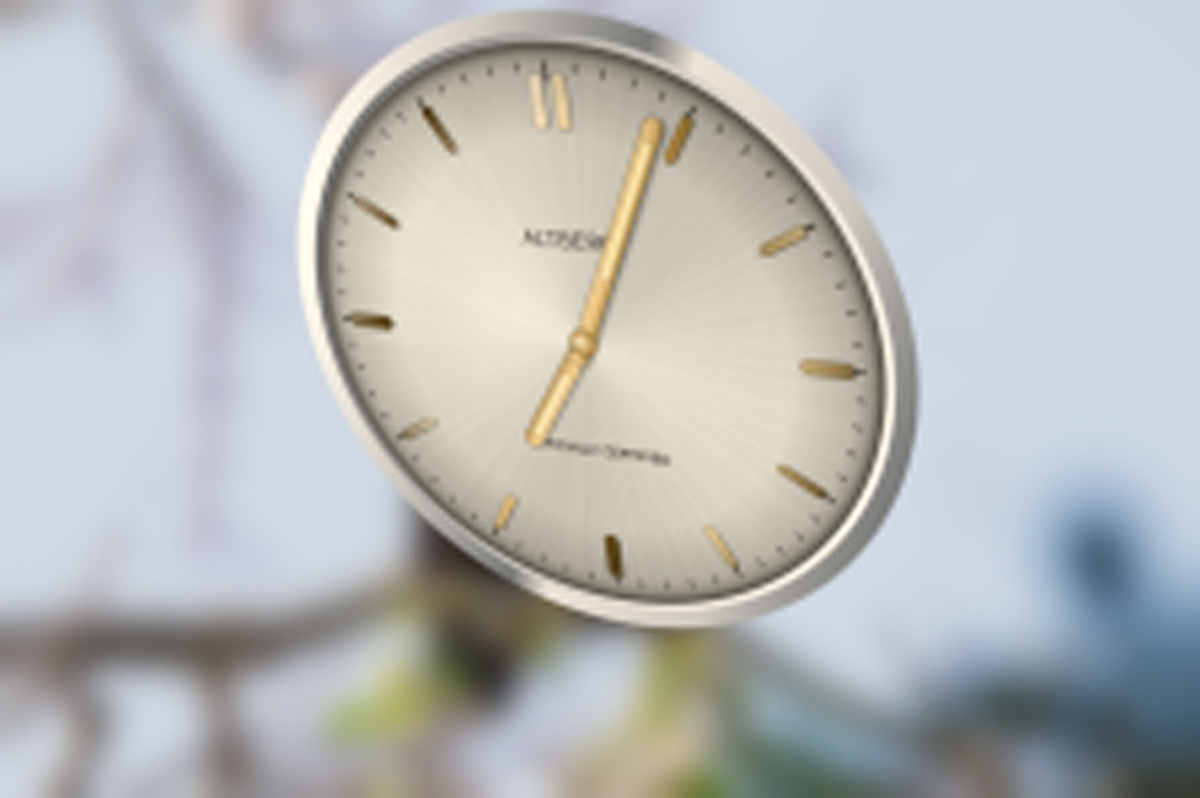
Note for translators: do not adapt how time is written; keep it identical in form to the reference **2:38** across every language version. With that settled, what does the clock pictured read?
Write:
**7:04**
